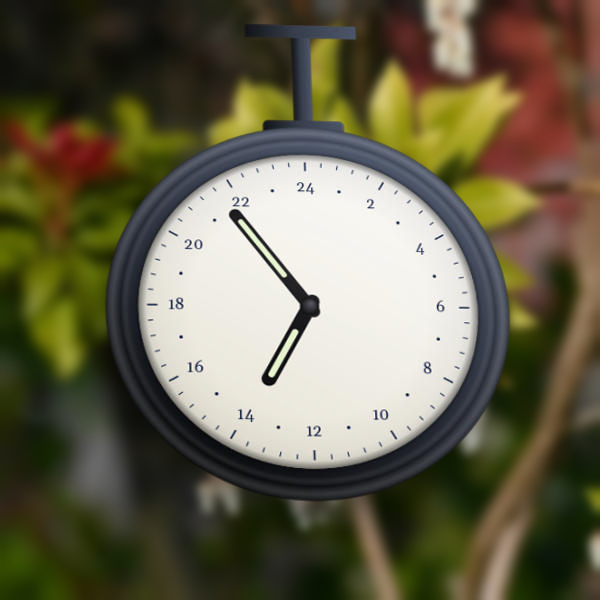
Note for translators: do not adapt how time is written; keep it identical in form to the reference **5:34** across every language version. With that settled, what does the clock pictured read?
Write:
**13:54**
